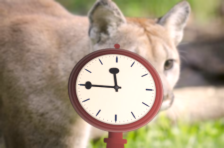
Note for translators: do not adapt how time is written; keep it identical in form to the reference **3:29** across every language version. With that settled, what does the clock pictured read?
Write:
**11:45**
